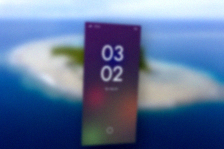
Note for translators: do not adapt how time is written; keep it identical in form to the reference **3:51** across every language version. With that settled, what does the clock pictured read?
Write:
**3:02**
